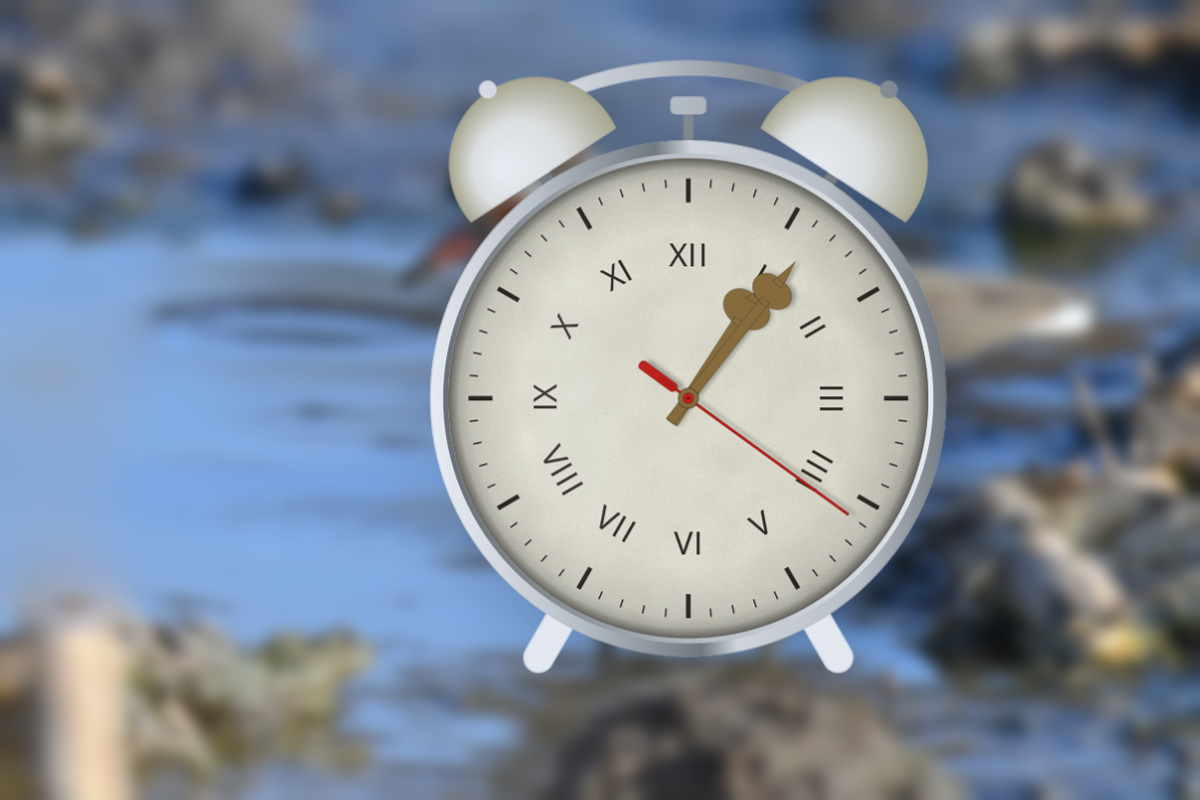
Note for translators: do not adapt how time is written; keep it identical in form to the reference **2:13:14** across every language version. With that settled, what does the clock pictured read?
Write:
**1:06:21**
